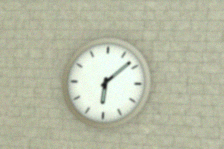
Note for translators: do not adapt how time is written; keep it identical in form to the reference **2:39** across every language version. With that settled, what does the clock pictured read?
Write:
**6:08**
